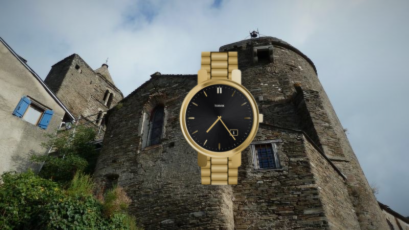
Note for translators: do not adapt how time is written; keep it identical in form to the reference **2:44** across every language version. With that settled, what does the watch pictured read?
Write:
**7:24**
